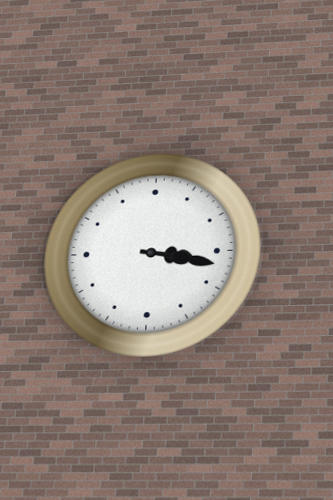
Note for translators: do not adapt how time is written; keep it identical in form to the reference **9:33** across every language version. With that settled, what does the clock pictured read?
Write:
**3:17**
